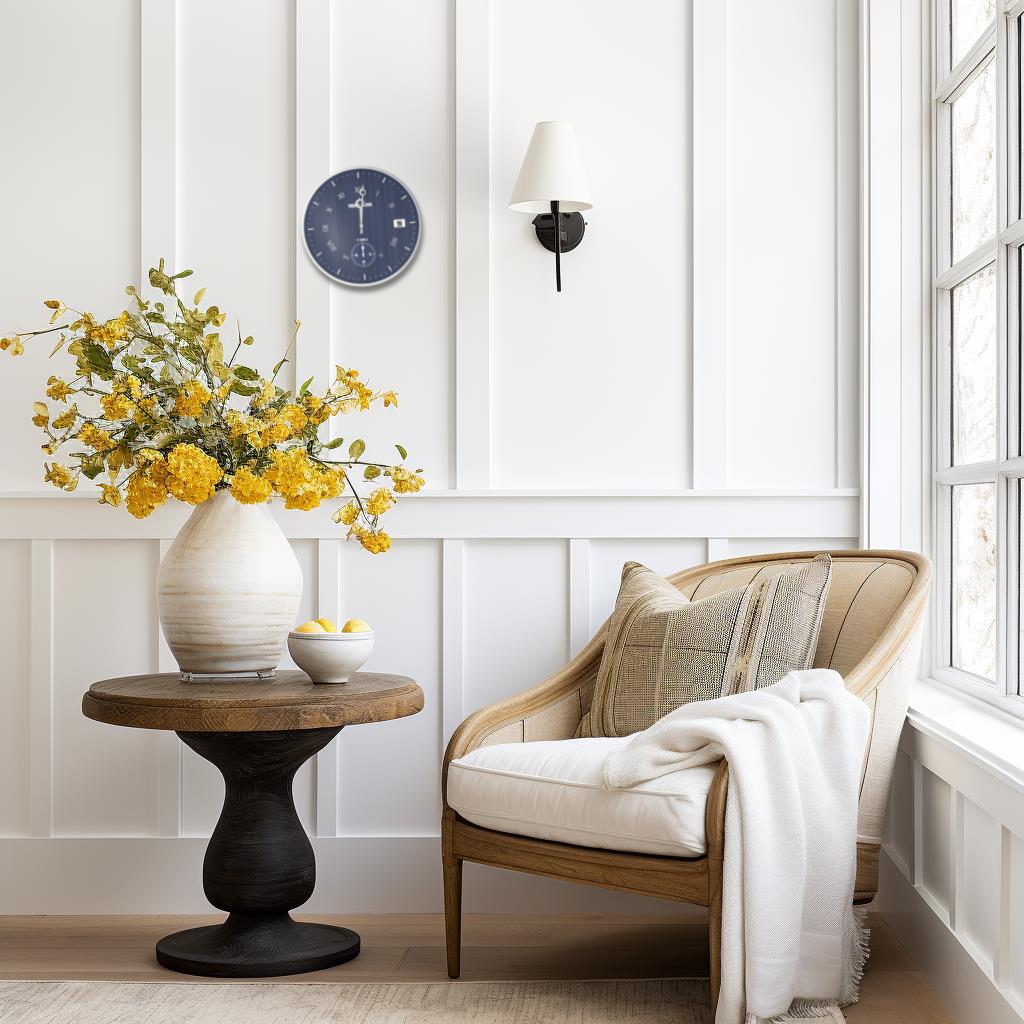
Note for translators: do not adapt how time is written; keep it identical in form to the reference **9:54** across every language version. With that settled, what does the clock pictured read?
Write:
**12:01**
